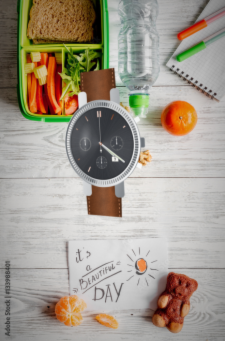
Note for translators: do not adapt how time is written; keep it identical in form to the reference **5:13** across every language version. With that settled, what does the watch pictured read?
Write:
**4:21**
